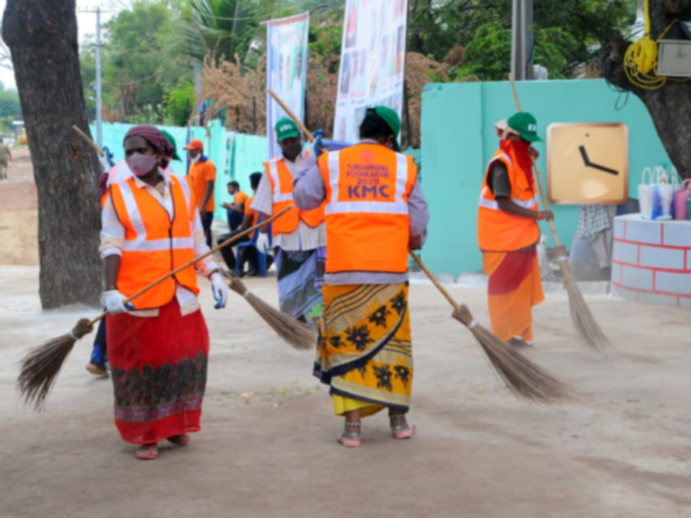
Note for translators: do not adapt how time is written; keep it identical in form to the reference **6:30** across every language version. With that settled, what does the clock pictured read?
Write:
**11:18**
